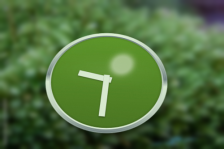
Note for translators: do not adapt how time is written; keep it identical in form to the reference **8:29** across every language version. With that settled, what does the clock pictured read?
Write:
**9:31**
